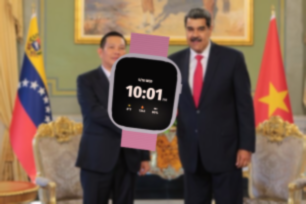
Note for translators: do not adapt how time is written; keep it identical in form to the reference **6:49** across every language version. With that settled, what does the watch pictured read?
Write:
**10:01**
